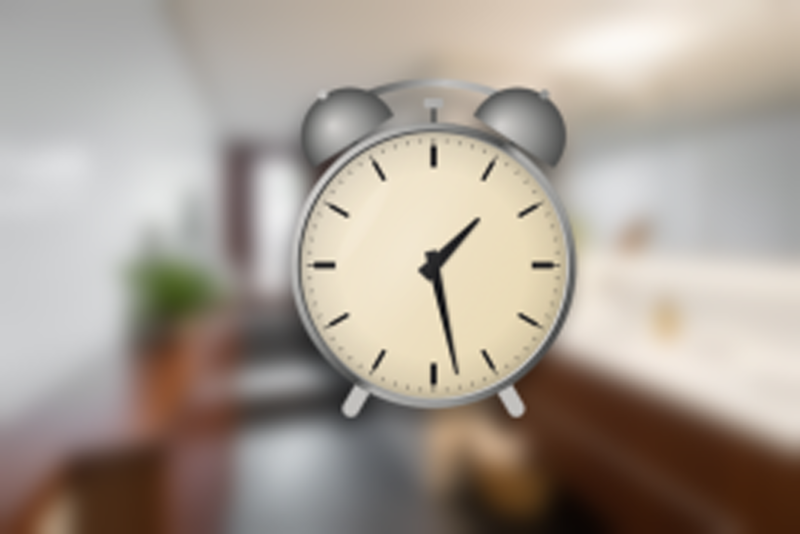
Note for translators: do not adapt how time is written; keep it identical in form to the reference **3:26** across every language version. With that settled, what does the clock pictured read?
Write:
**1:28**
